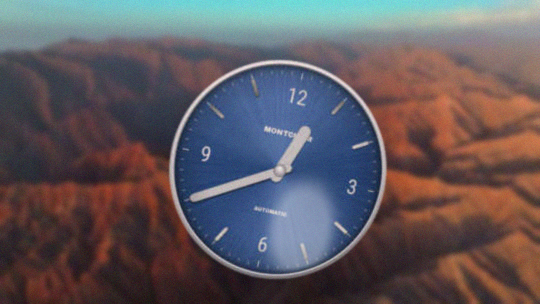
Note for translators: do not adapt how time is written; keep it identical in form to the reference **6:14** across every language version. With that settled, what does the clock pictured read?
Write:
**12:40**
